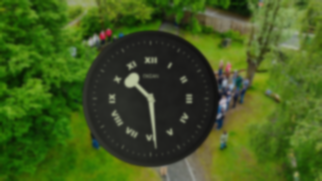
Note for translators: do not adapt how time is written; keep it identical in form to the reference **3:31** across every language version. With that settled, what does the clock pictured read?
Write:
**10:29**
